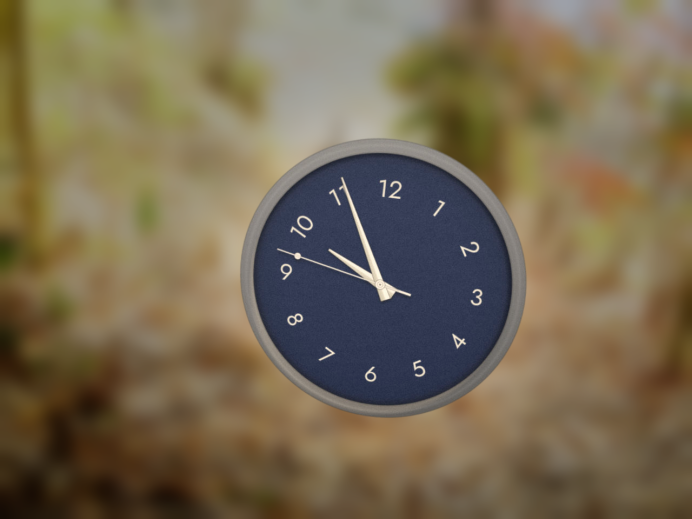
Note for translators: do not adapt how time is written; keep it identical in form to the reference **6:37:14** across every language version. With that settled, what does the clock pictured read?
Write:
**9:55:47**
